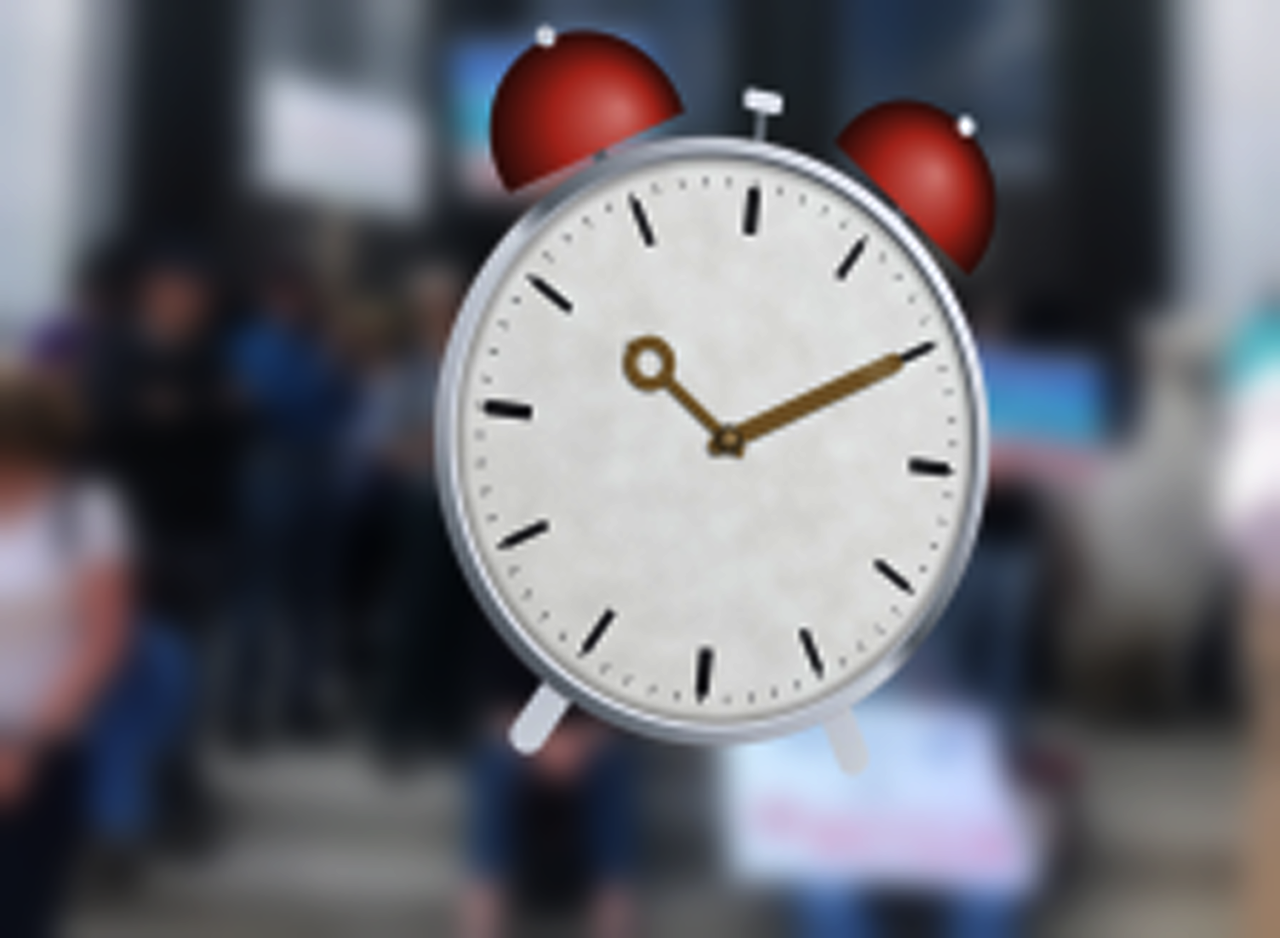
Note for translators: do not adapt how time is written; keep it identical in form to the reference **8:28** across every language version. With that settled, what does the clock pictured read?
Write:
**10:10**
